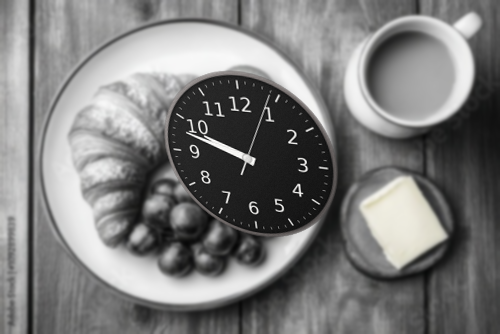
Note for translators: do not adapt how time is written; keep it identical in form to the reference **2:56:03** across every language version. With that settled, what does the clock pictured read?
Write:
**9:48:04**
